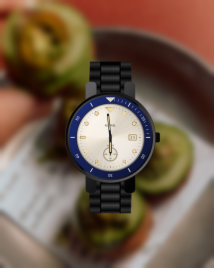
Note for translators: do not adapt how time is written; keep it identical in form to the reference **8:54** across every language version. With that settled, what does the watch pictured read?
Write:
**5:59**
